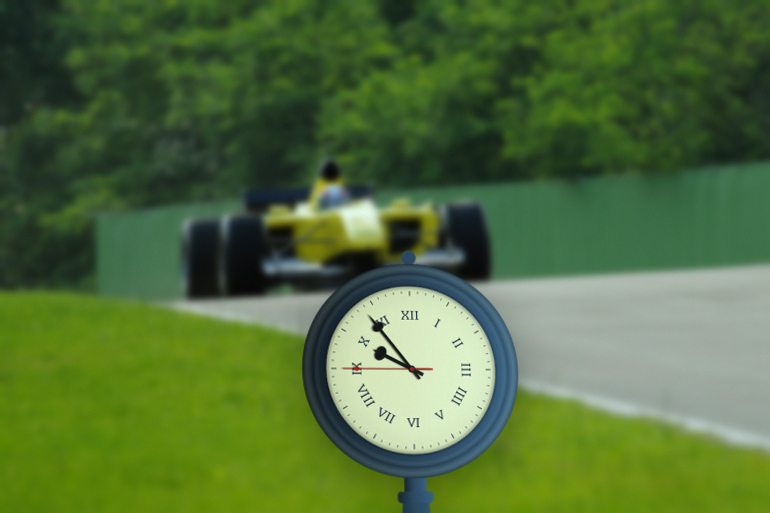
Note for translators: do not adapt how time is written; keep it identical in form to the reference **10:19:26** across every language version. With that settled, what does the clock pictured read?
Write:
**9:53:45**
